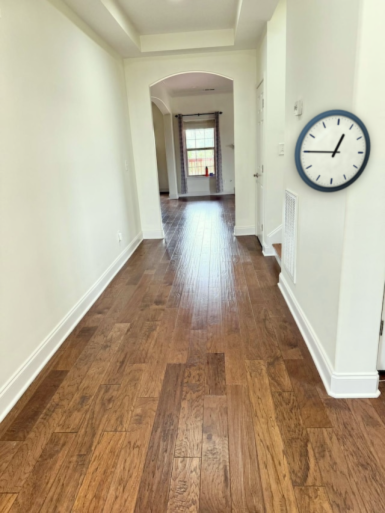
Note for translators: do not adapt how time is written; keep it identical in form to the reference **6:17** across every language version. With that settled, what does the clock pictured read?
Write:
**12:45**
